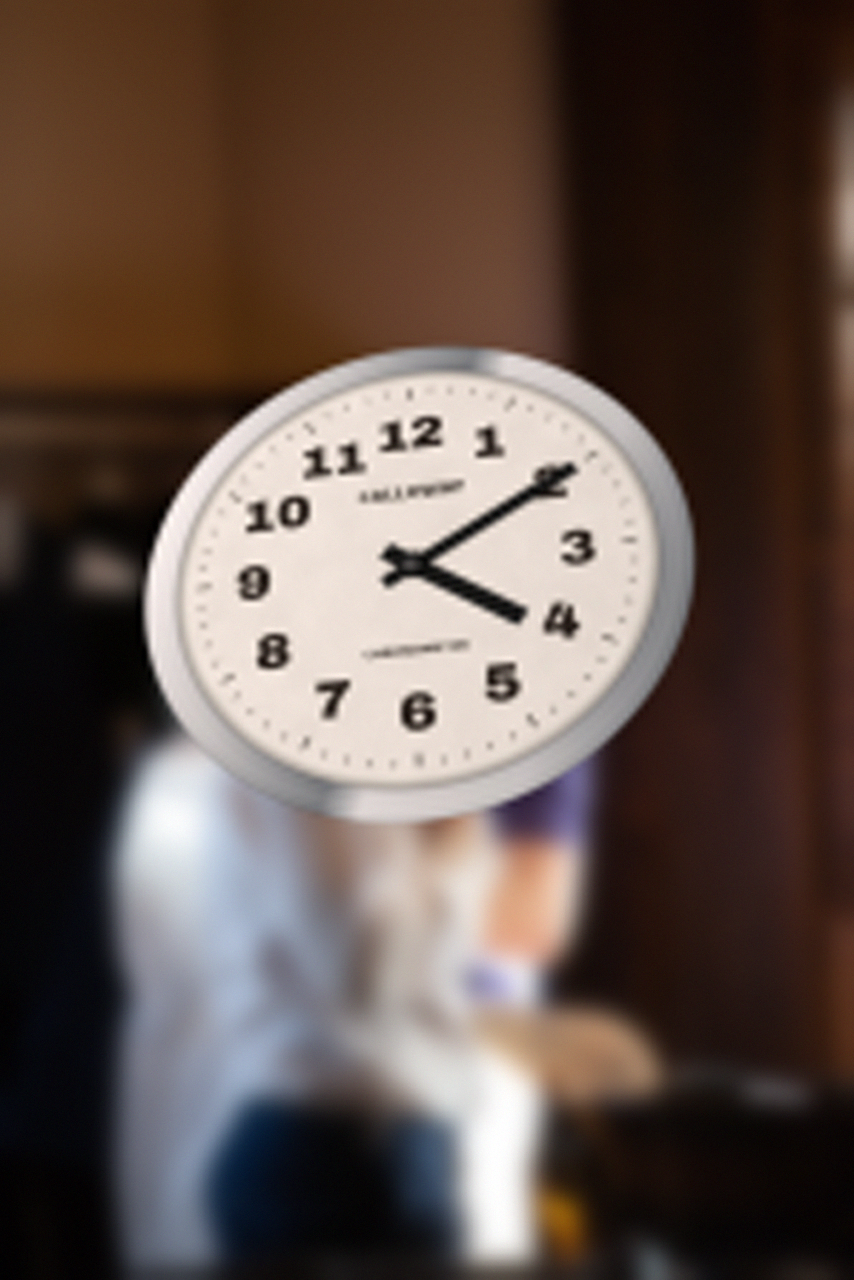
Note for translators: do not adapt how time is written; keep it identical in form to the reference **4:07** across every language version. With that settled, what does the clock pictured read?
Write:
**4:10**
